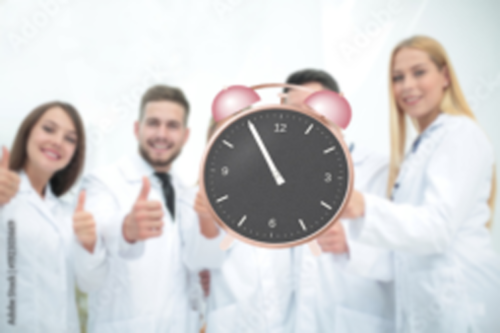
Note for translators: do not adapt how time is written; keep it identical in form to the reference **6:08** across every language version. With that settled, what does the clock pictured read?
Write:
**10:55**
